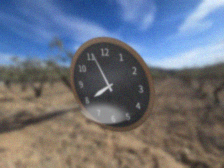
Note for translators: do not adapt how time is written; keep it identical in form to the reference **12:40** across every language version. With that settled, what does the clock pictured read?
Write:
**7:56**
